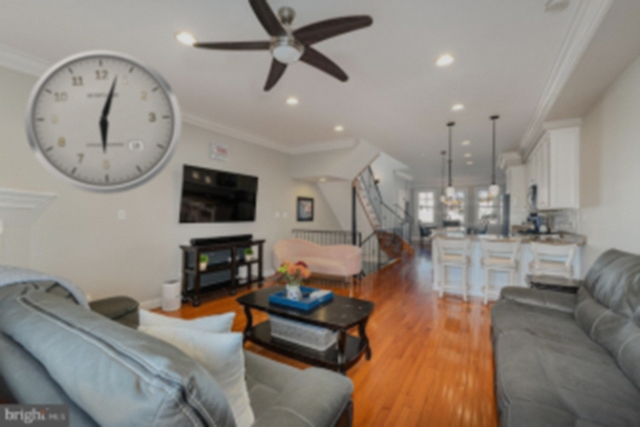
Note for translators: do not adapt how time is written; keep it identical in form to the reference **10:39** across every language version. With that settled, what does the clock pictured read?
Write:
**6:03**
